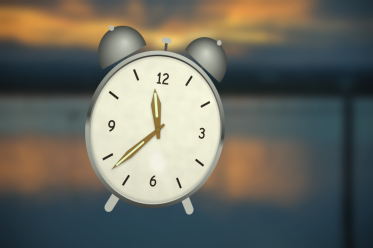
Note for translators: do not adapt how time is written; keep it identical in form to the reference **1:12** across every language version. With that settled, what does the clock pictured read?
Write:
**11:38**
